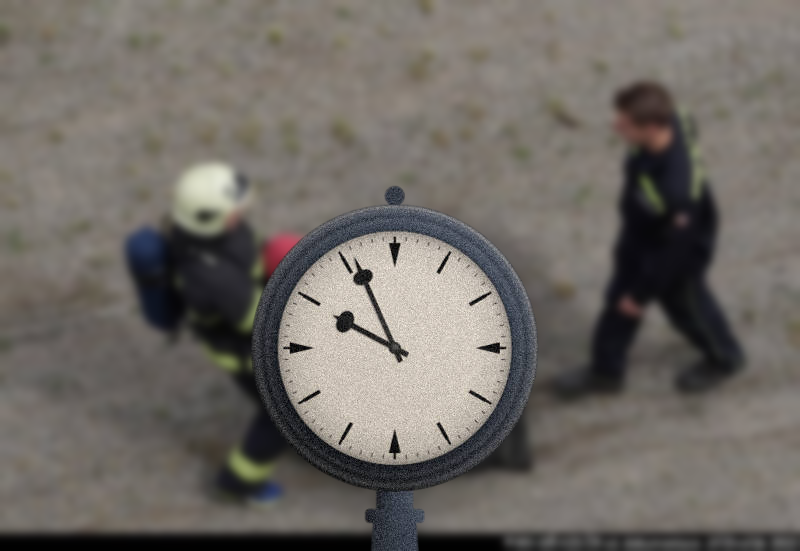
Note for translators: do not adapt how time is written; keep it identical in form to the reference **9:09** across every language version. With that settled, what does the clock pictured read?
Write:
**9:56**
